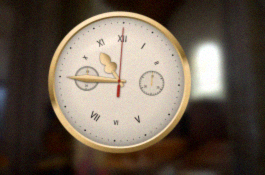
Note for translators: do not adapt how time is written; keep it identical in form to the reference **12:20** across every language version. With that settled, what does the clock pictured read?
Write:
**10:45**
